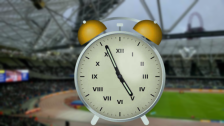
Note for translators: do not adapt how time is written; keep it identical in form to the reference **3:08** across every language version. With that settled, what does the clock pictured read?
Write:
**4:56**
